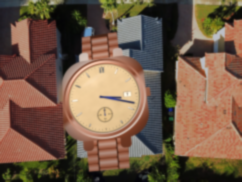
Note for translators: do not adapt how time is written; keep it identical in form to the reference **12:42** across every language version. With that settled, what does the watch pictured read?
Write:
**3:18**
